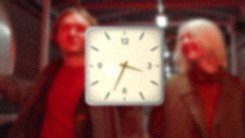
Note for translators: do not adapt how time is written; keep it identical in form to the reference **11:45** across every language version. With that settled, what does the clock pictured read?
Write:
**3:34**
